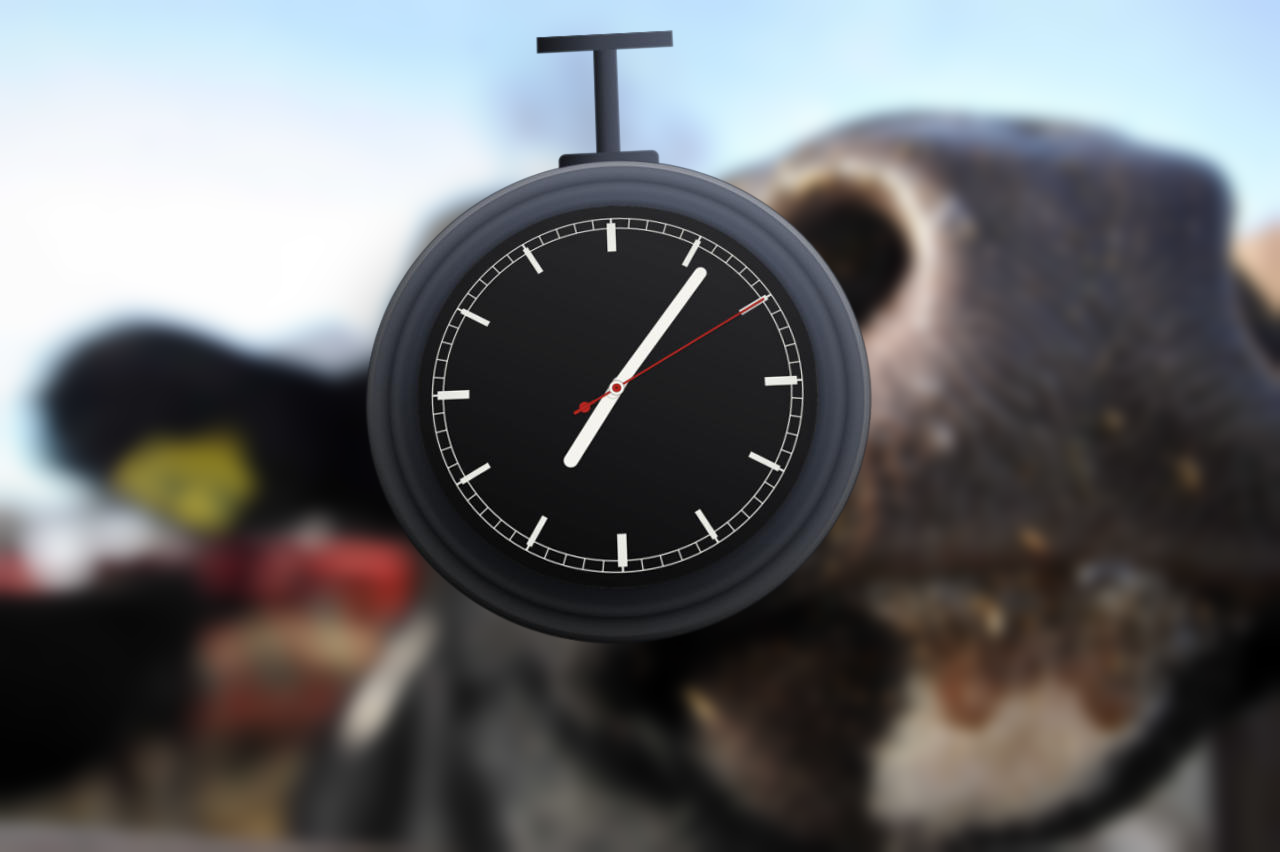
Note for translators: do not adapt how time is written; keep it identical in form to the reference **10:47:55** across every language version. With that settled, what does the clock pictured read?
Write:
**7:06:10**
